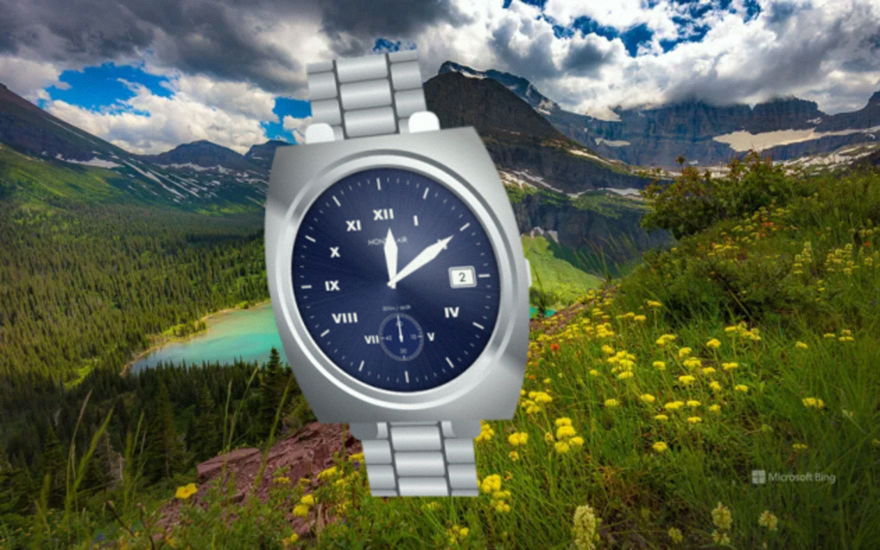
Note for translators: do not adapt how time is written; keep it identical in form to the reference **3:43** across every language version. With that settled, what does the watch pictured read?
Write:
**12:10**
